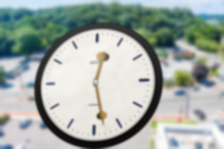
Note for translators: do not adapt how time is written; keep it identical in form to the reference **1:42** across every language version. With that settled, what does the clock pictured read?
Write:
**12:28**
